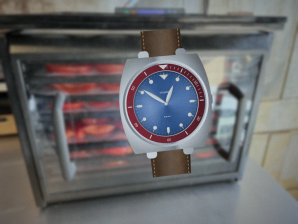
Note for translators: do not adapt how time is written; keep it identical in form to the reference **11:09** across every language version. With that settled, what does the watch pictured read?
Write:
**12:51**
